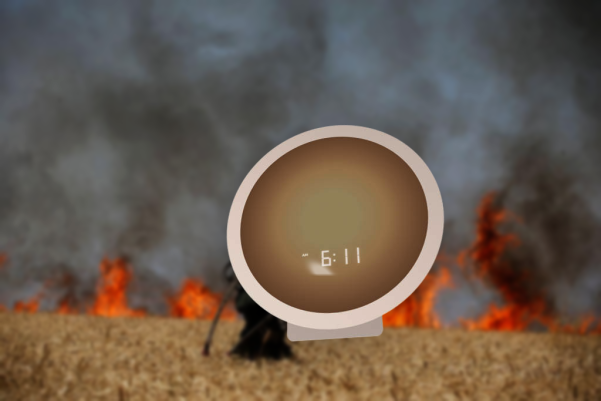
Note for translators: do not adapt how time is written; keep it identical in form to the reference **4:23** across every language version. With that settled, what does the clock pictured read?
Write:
**6:11**
